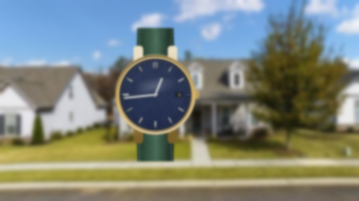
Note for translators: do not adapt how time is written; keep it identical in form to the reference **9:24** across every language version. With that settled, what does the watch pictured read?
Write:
**12:44**
